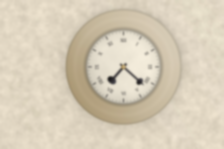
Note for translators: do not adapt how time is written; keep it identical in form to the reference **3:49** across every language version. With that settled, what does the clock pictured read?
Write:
**7:22**
